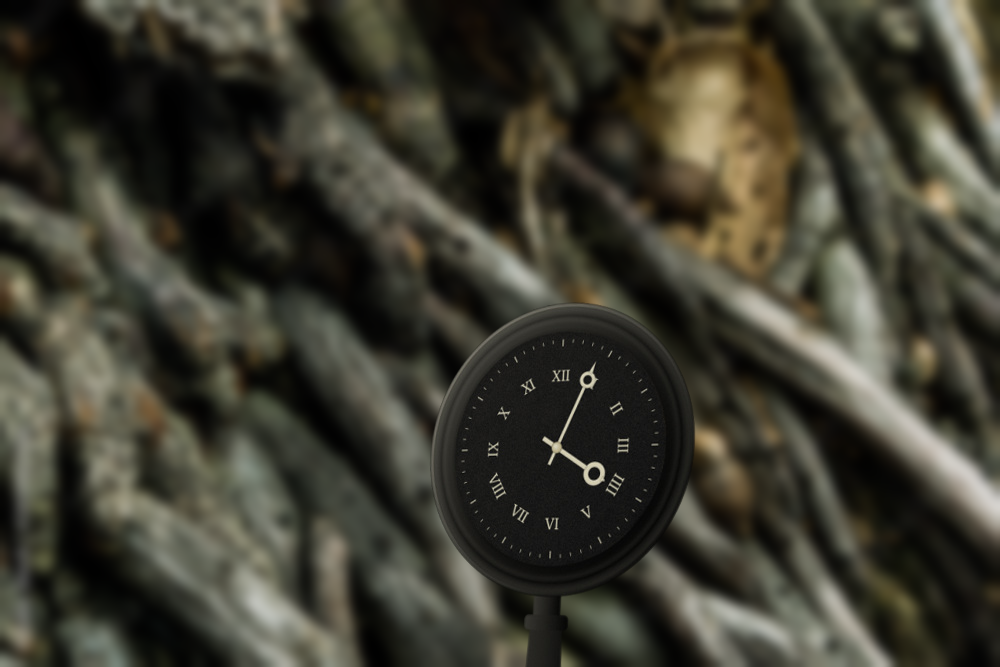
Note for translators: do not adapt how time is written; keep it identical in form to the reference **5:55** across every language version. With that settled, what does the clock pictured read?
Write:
**4:04**
